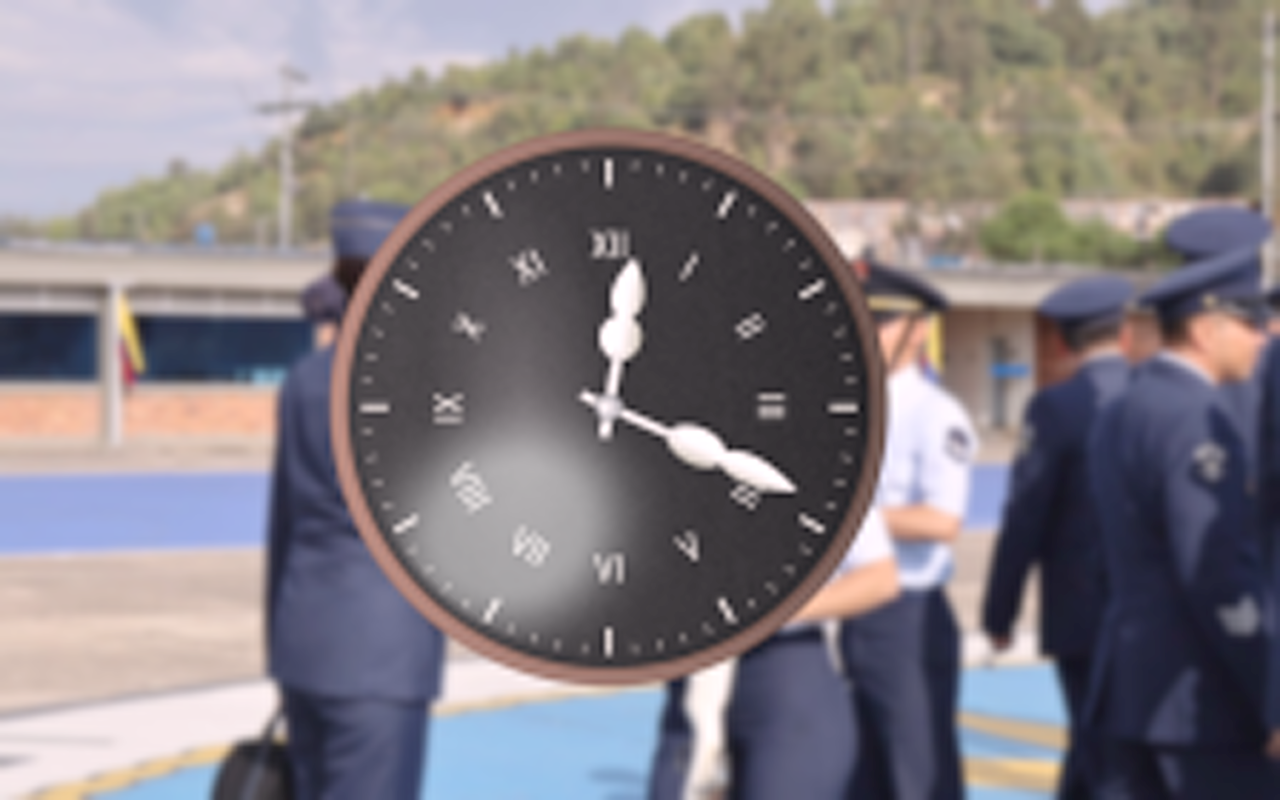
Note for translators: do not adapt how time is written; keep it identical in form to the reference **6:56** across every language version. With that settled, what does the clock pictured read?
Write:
**12:19**
